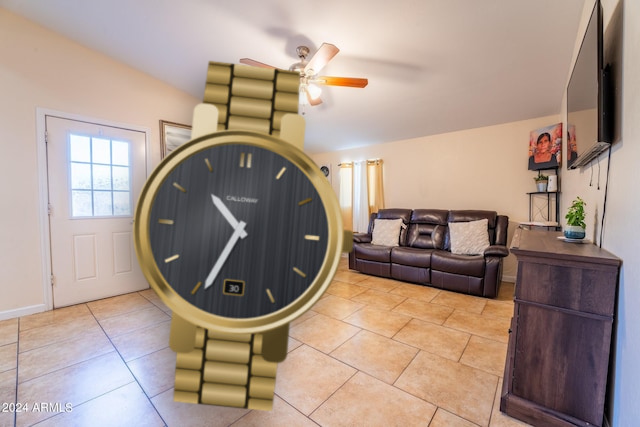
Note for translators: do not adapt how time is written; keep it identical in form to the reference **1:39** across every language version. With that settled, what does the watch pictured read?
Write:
**10:34**
